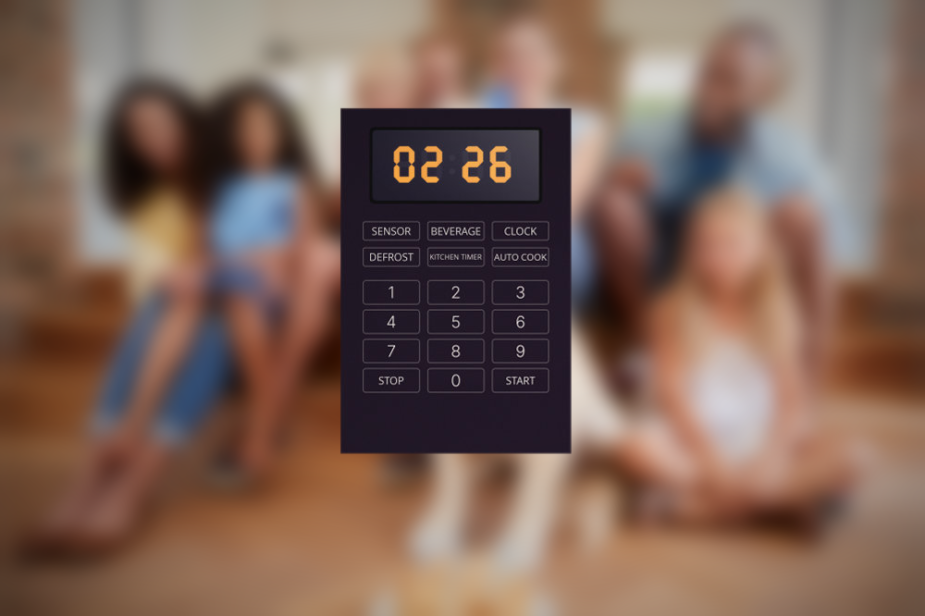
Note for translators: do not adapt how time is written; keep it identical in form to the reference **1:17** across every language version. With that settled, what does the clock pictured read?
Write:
**2:26**
